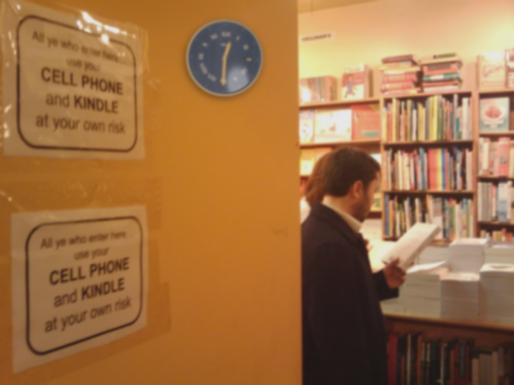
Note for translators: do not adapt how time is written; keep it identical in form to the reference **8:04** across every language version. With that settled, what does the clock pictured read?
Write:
**12:30**
